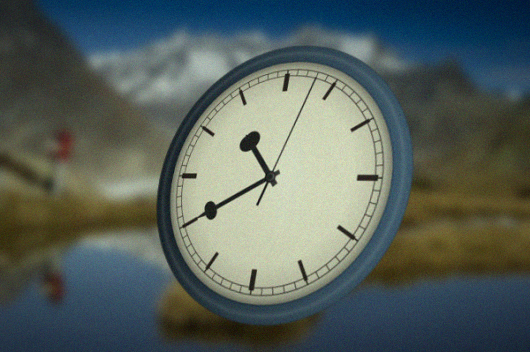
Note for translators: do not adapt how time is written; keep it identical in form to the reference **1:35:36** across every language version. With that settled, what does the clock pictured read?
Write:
**10:40:03**
